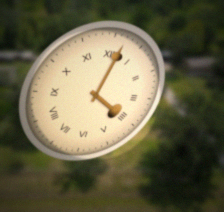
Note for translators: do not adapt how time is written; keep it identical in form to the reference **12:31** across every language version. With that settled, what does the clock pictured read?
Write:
**4:02**
